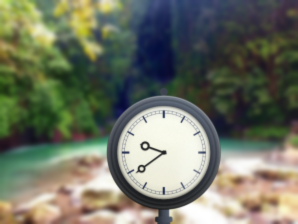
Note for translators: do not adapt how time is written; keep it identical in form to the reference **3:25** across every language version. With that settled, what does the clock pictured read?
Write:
**9:39**
